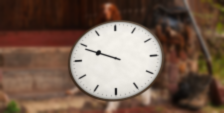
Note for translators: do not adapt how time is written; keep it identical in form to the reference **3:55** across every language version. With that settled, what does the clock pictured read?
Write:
**9:49**
